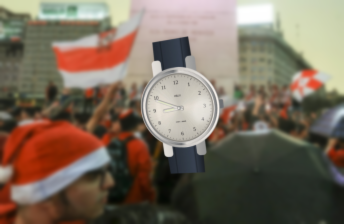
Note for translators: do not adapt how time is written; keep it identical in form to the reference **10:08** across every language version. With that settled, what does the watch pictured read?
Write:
**8:49**
